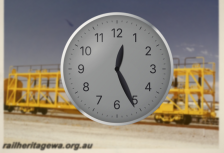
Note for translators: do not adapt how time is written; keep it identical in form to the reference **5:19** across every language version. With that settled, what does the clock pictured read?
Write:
**12:26**
